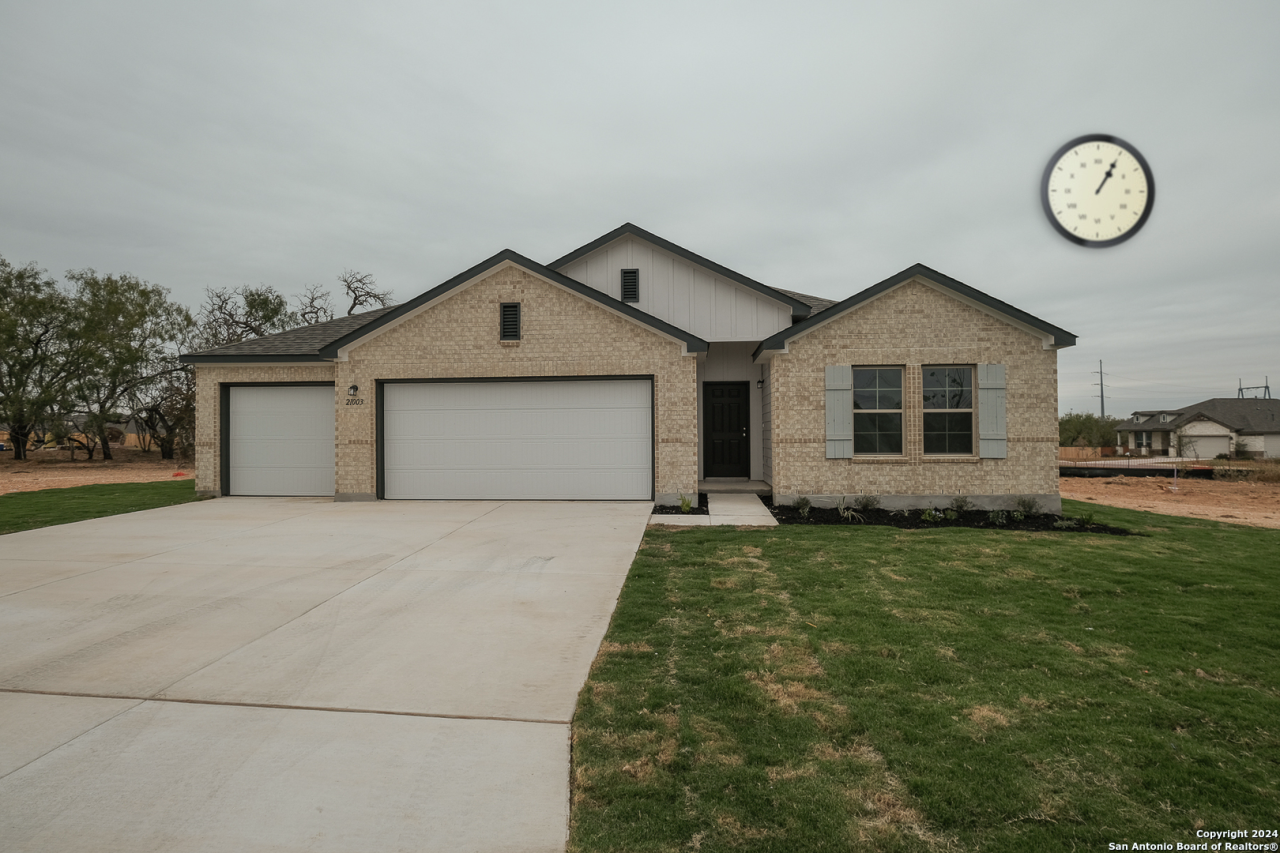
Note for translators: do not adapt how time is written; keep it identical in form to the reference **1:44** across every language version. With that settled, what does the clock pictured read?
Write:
**1:05**
